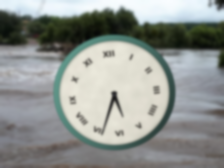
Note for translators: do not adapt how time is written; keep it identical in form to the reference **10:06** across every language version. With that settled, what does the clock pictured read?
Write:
**5:34**
